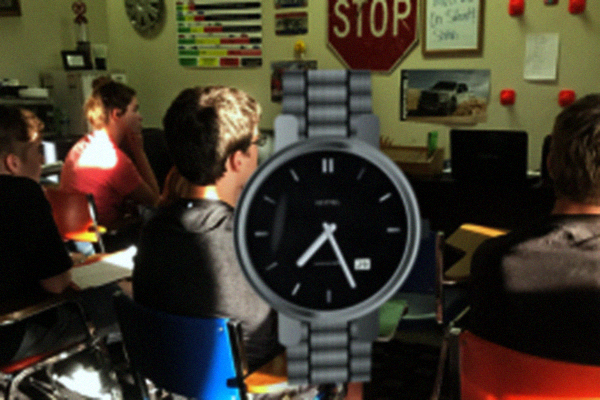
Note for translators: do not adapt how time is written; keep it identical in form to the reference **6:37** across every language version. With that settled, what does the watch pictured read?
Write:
**7:26**
